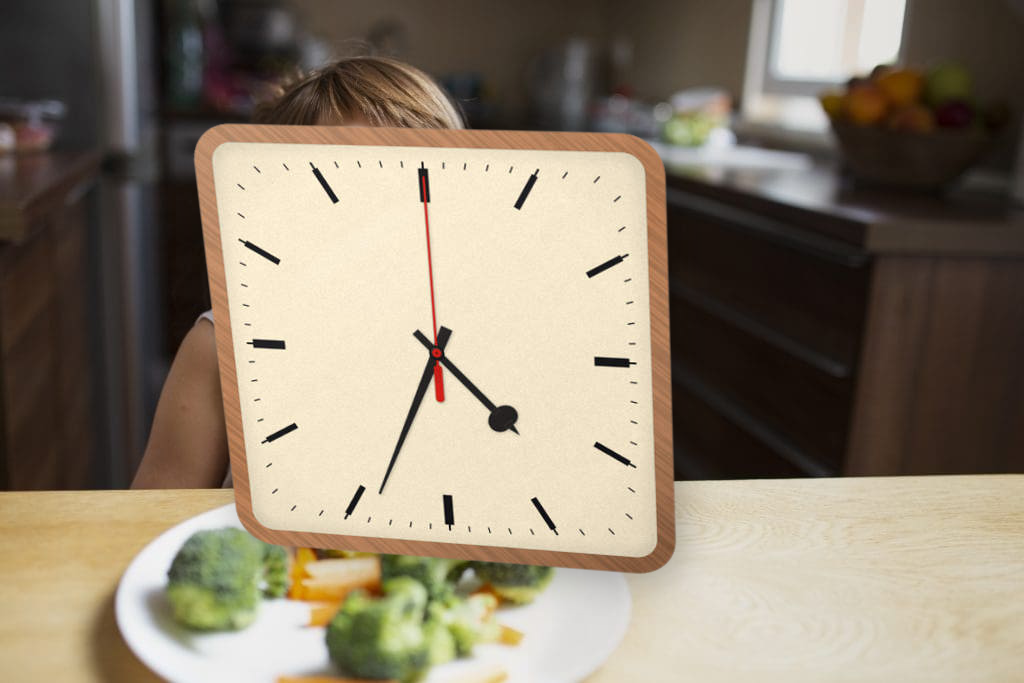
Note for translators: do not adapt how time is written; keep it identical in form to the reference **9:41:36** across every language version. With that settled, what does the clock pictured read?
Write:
**4:34:00**
